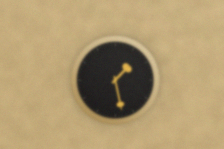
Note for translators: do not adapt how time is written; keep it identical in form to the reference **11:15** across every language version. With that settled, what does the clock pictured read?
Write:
**1:28**
